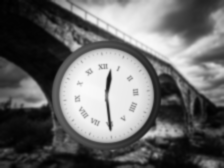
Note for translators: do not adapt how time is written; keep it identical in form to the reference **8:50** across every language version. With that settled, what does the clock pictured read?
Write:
**12:30**
